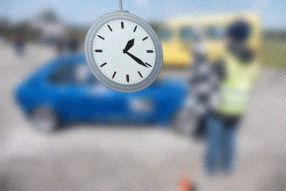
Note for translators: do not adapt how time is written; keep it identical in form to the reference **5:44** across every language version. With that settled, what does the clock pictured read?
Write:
**1:21**
